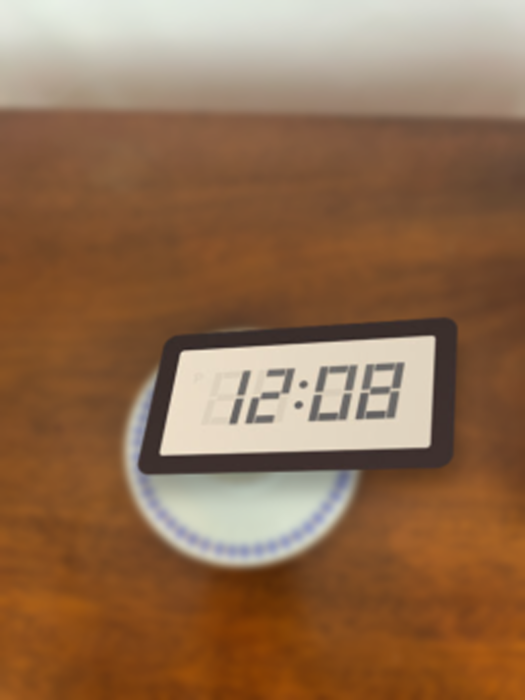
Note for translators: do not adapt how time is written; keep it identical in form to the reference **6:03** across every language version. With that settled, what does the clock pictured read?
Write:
**12:08**
